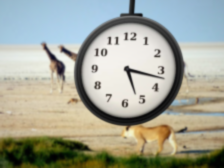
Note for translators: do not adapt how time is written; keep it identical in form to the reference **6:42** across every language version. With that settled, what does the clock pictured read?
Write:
**5:17**
